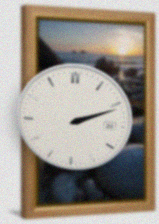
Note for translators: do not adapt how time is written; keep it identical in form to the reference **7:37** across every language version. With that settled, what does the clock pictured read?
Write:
**2:11**
